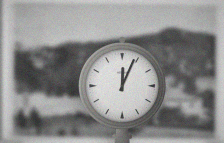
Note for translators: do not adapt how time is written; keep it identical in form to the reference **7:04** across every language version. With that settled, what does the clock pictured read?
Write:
**12:04**
